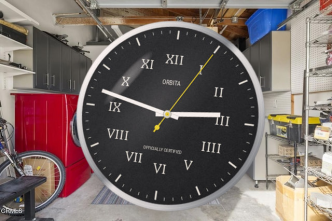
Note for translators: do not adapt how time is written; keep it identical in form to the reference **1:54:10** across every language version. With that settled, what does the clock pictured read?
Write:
**2:47:05**
